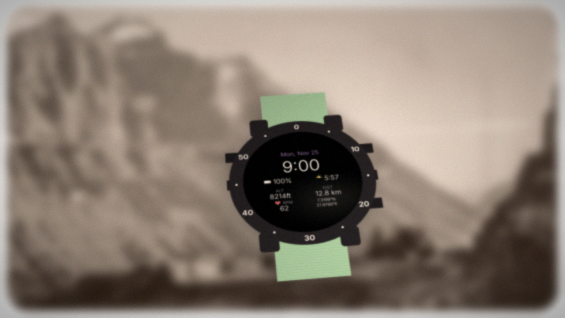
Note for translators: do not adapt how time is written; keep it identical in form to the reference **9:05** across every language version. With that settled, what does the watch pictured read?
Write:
**9:00**
